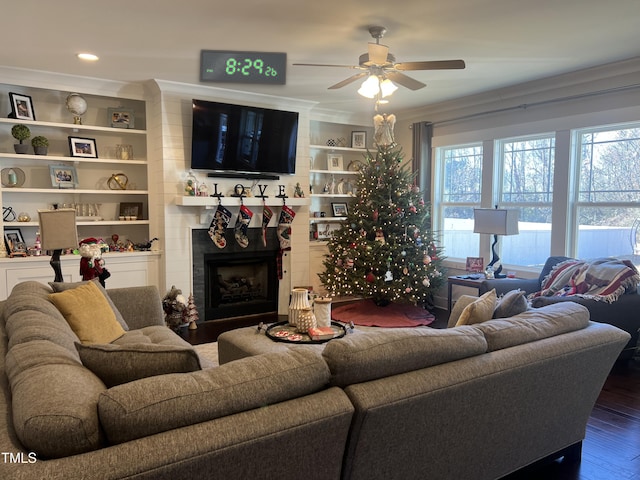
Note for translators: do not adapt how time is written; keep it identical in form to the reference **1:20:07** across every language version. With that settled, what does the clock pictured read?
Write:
**8:29:26**
